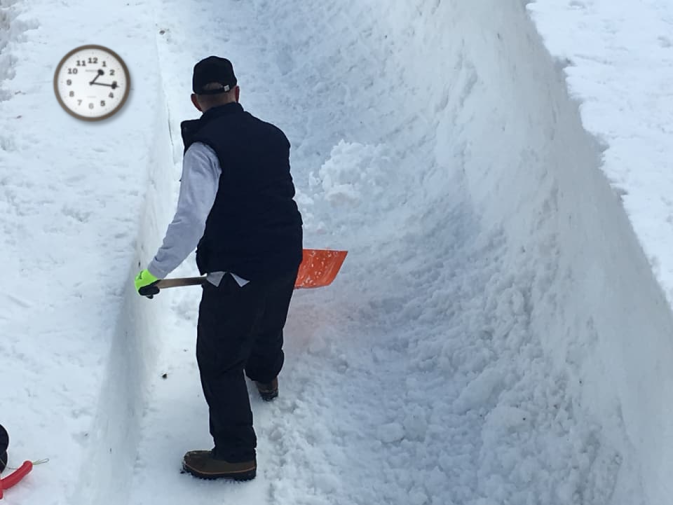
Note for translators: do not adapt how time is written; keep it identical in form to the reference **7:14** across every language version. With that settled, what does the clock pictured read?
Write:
**1:16**
